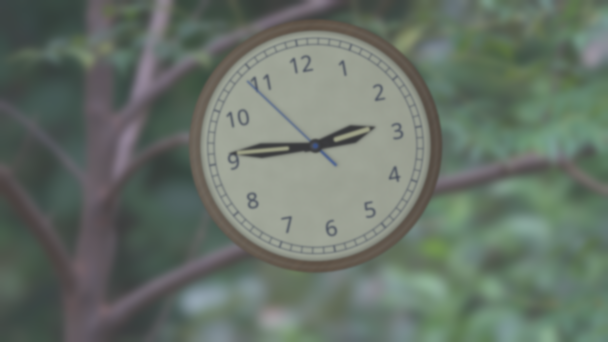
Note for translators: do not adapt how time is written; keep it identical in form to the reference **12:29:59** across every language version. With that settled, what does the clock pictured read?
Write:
**2:45:54**
